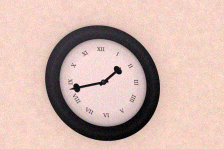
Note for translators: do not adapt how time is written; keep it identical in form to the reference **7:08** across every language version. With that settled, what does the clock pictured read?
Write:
**1:43**
